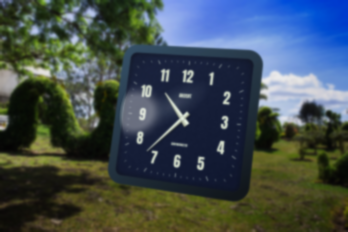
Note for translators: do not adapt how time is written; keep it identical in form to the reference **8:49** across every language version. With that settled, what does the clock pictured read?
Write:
**10:37**
